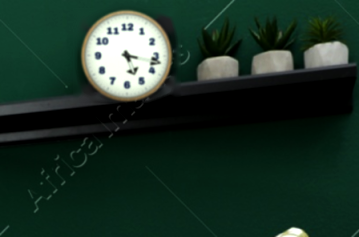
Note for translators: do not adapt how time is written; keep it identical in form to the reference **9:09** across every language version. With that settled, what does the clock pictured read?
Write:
**5:17**
